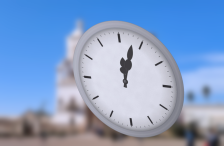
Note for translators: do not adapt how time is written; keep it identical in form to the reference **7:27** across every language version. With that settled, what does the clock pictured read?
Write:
**12:03**
